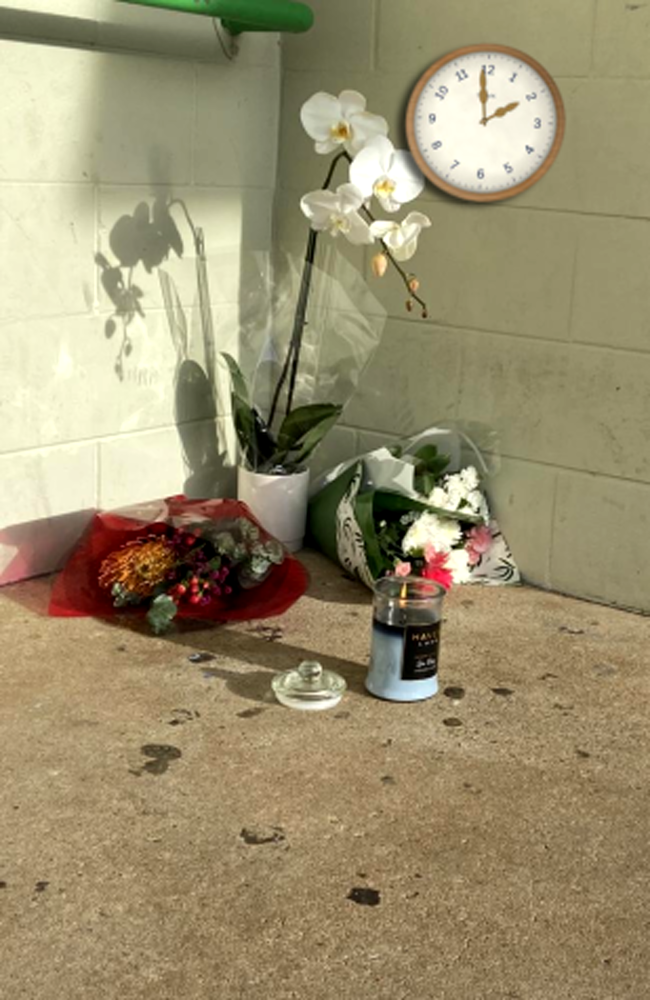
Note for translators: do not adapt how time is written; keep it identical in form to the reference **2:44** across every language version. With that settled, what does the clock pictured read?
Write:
**1:59**
